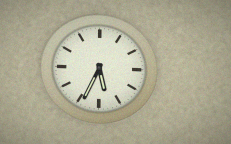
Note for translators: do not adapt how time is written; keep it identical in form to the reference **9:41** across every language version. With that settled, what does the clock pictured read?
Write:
**5:34**
